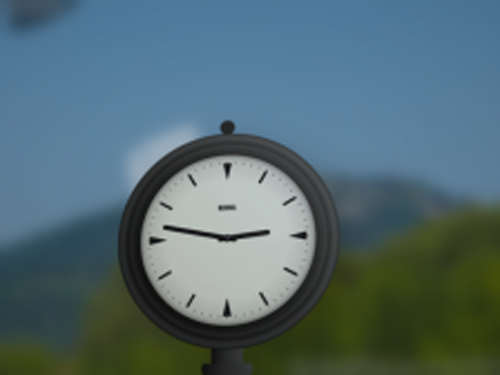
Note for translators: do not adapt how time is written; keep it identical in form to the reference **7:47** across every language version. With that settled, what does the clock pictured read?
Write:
**2:47**
